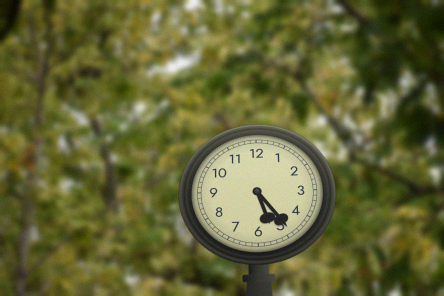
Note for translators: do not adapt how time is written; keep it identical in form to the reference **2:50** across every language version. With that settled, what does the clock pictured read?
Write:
**5:24**
